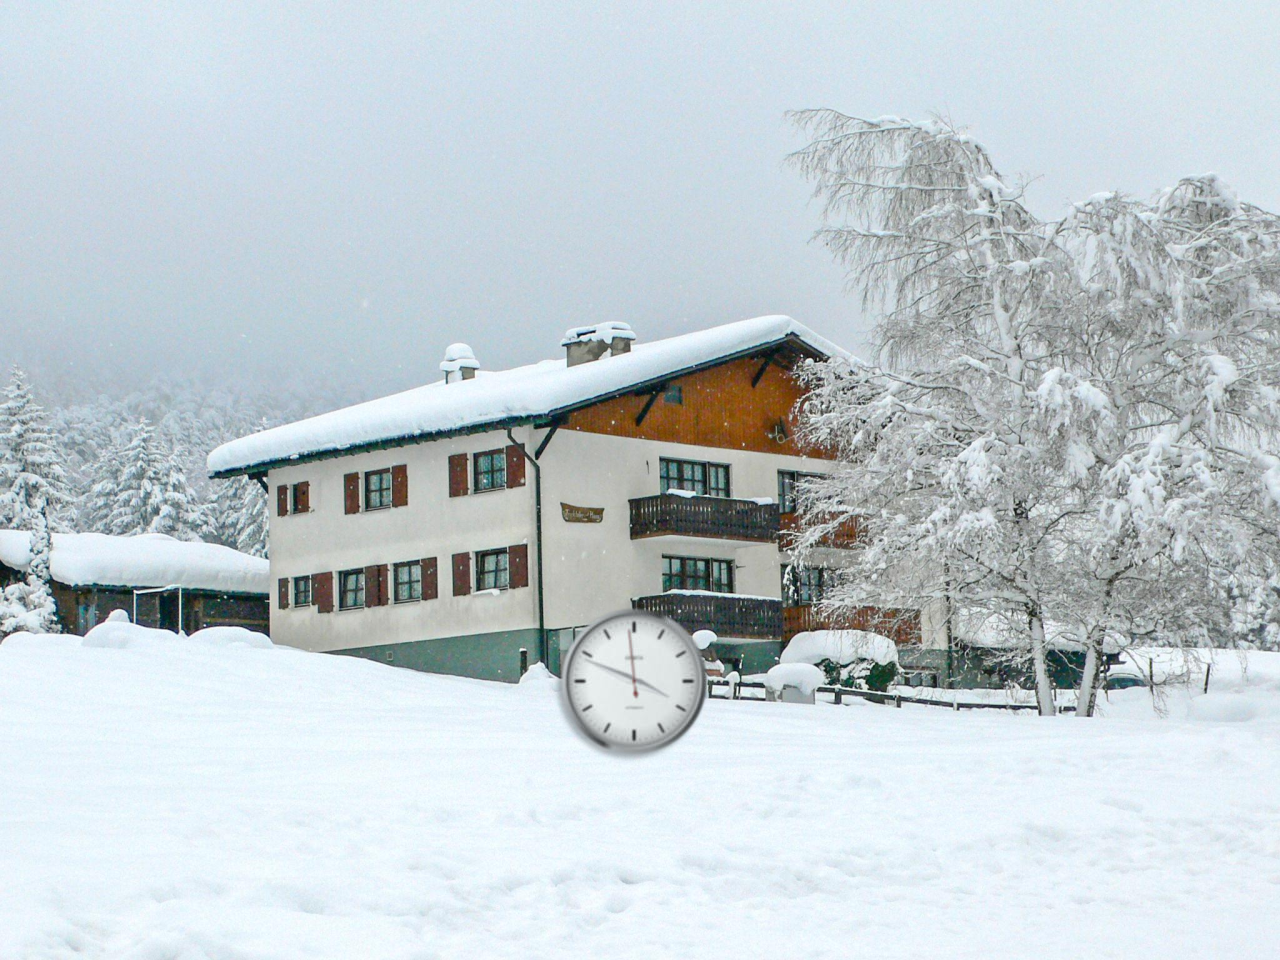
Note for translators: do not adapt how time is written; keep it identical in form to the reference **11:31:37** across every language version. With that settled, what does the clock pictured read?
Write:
**3:48:59**
